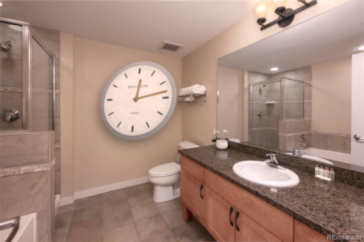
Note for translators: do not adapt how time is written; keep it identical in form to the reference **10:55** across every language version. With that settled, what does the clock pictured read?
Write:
**12:13**
